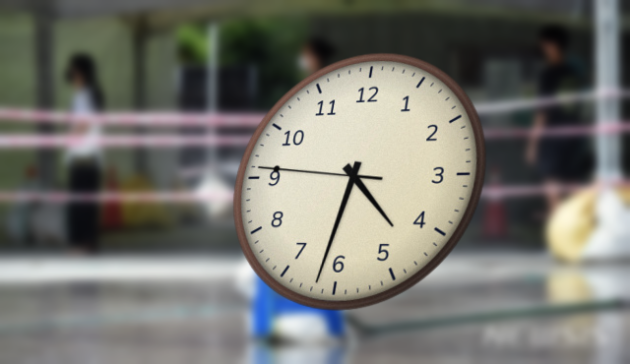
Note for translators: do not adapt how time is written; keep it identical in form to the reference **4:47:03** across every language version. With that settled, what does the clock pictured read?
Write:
**4:31:46**
